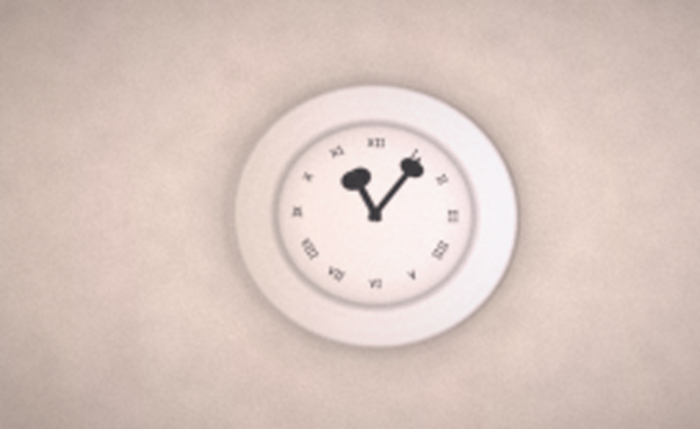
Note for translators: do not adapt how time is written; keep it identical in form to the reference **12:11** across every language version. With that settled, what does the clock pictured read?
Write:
**11:06**
